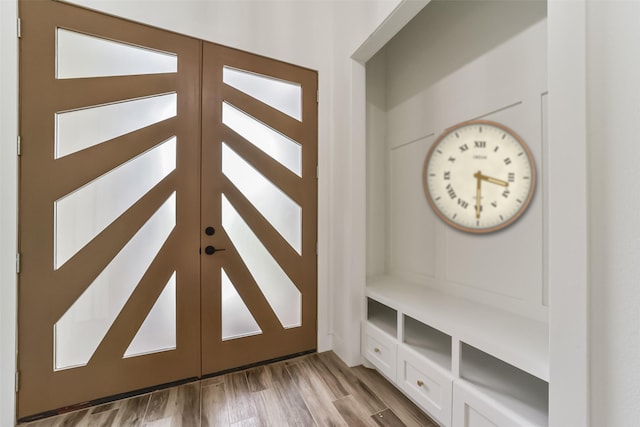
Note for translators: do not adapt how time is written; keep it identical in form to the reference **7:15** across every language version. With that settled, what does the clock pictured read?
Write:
**3:30**
